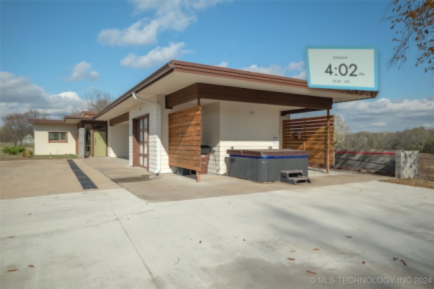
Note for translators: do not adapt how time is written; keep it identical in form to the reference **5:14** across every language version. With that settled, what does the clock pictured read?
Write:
**4:02**
